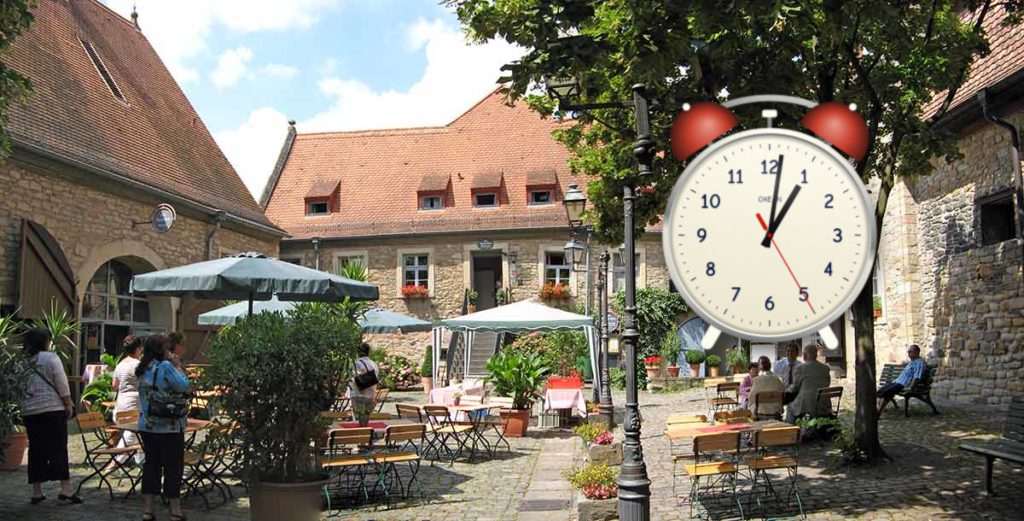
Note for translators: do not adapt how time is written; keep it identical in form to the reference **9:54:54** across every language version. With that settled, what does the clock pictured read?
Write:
**1:01:25**
